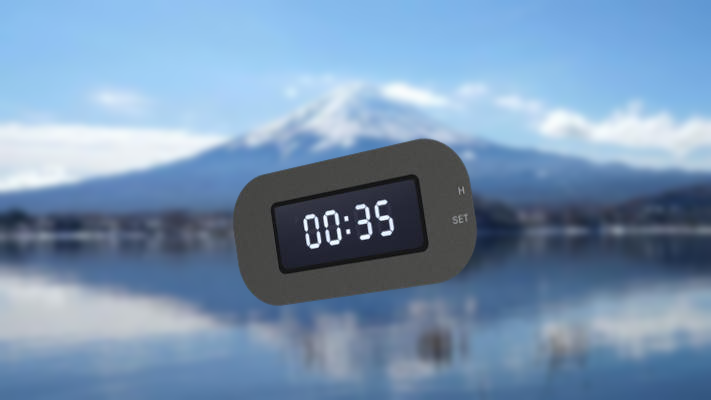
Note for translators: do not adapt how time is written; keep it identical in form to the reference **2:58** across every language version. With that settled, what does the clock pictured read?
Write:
**0:35**
